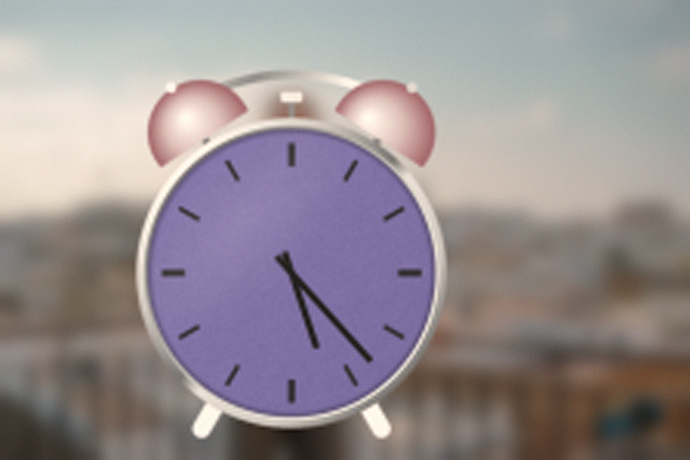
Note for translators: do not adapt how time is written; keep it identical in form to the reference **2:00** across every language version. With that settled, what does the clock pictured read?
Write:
**5:23**
